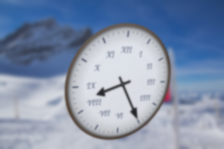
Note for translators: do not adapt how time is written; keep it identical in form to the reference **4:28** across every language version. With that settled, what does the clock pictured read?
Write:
**8:25**
